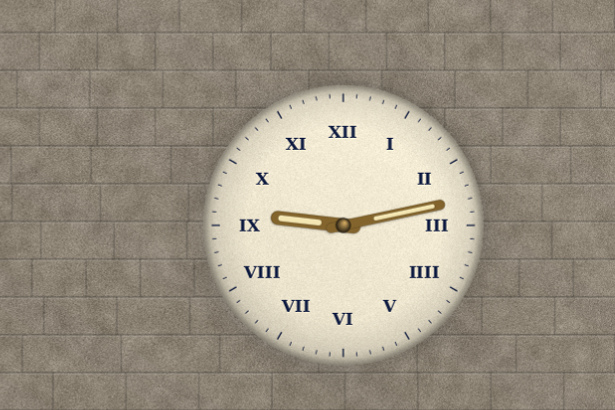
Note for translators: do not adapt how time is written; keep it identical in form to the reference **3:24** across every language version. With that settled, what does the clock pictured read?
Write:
**9:13**
